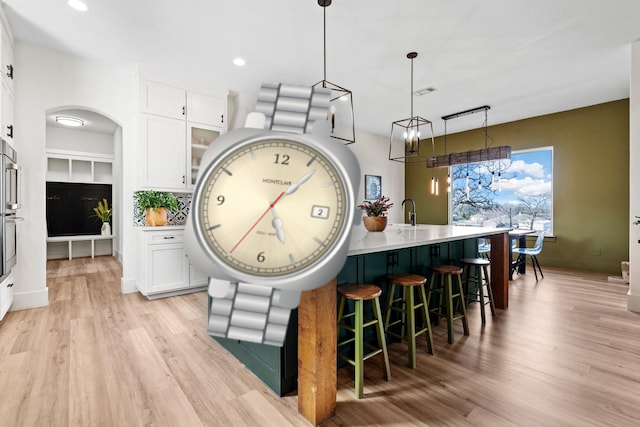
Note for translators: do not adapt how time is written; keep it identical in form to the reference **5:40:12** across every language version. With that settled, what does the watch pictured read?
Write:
**5:06:35**
